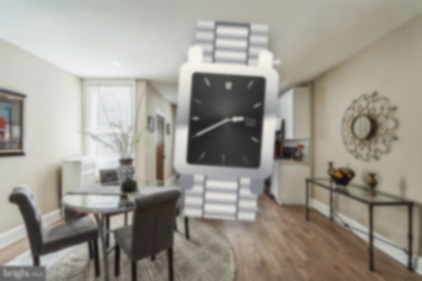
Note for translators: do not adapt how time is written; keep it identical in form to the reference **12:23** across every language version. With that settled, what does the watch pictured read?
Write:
**2:40**
